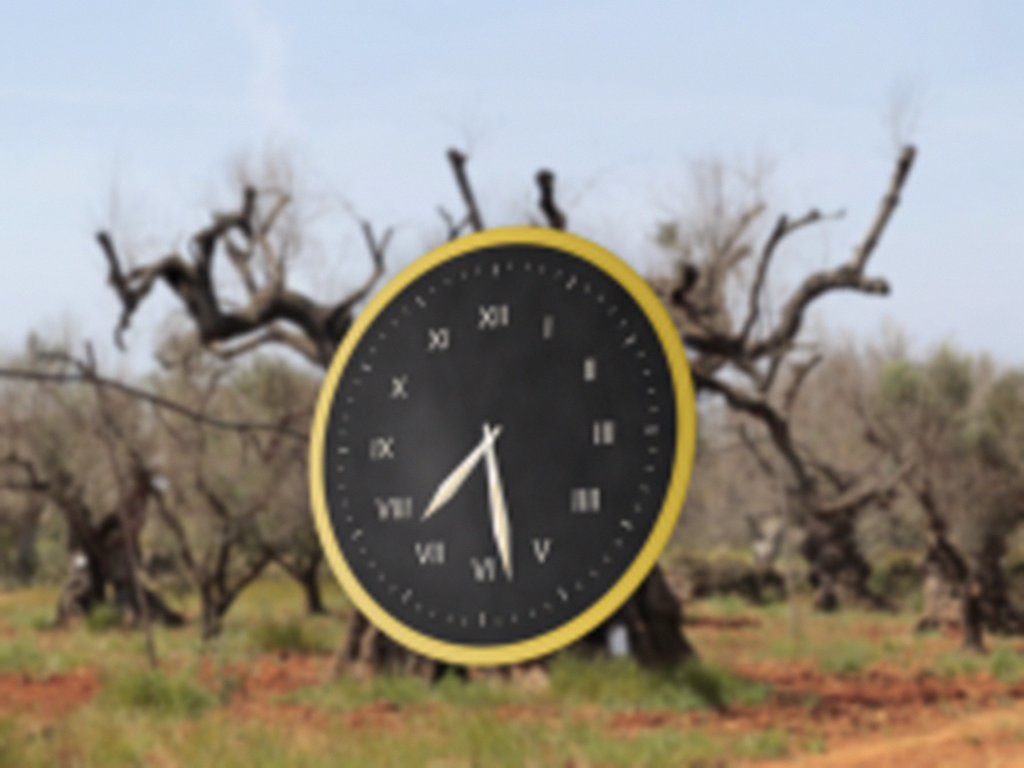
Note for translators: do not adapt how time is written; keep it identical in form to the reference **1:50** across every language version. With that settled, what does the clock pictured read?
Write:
**7:28**
